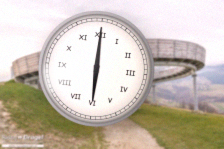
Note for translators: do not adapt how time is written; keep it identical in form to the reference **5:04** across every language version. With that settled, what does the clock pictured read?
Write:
**6:00**
